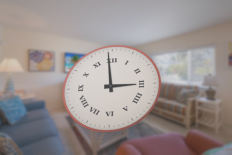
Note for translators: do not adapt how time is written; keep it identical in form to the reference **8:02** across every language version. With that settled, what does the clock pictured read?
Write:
**2:59**
